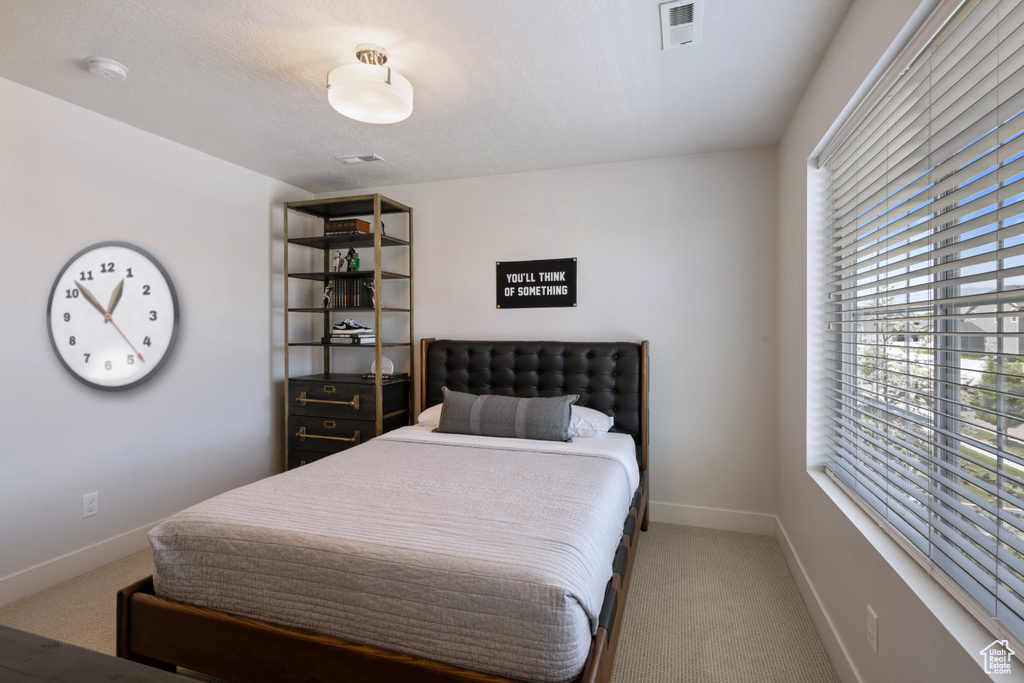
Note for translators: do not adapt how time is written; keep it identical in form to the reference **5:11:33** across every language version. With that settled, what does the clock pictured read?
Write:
**12:52:23**
